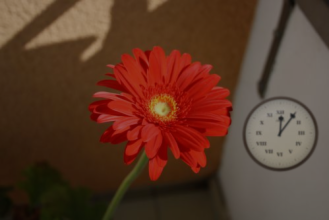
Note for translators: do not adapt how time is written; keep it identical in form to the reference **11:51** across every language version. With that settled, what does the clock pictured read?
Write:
**12:06**
